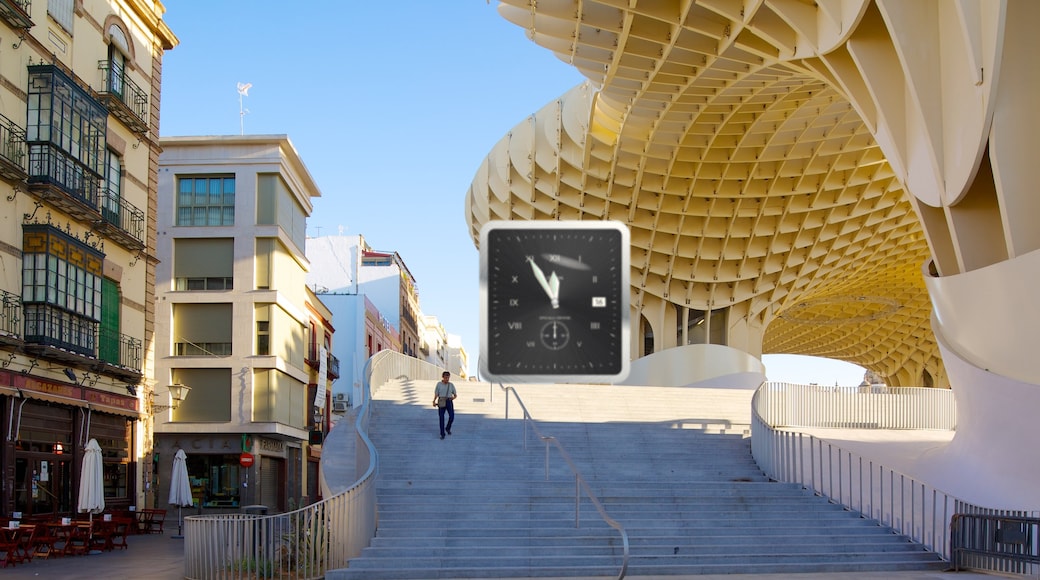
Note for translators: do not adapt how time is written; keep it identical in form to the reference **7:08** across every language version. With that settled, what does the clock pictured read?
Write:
**11:55**
